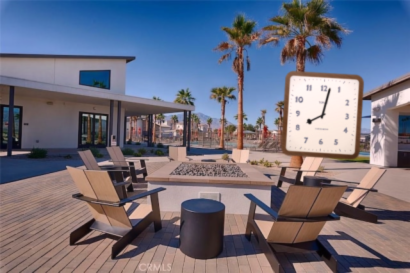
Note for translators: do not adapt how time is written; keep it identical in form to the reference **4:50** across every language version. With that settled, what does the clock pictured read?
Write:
**8:02**
